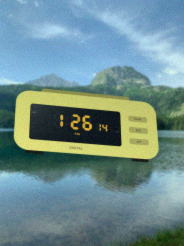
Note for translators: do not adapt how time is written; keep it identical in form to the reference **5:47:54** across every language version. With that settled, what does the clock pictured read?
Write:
**1:26:14**
